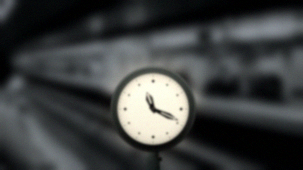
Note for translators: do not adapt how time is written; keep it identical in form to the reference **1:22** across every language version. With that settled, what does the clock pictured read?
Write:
**11:19**
